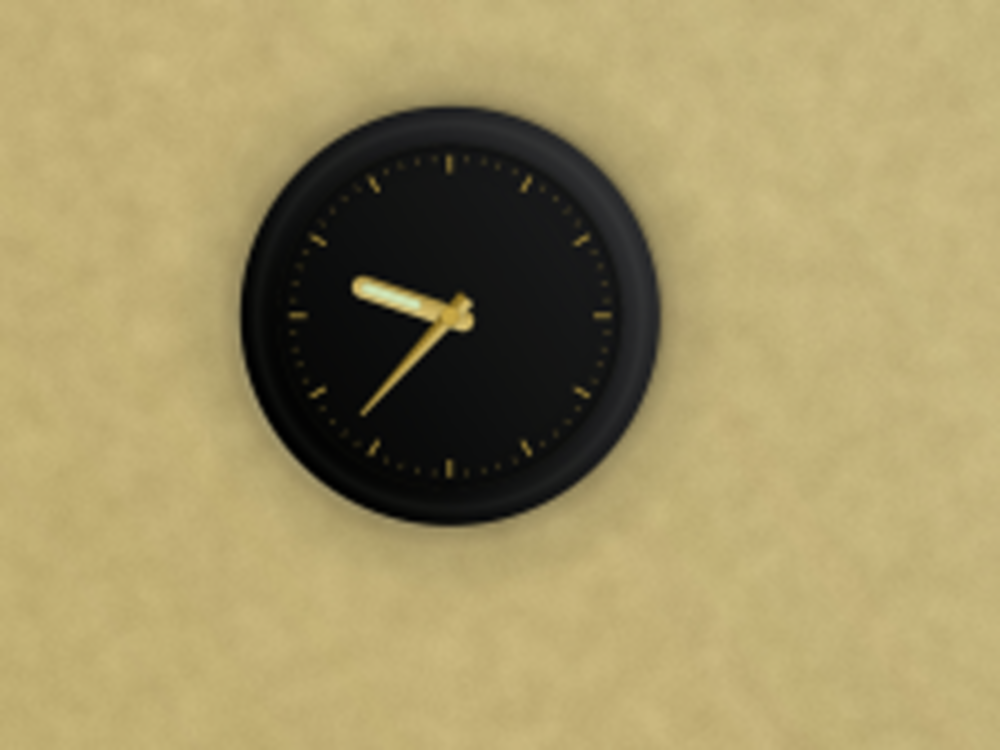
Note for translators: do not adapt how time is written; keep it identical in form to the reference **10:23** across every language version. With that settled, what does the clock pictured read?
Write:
**9:37**
